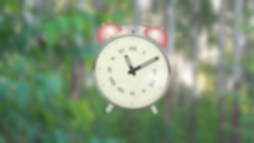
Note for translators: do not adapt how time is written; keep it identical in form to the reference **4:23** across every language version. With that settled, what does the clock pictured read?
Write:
**11:10**
